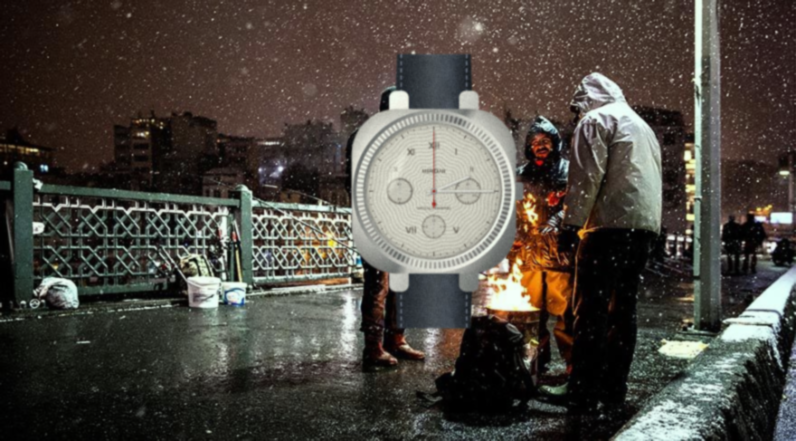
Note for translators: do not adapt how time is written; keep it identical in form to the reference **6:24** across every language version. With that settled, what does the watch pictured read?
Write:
**2:15**
